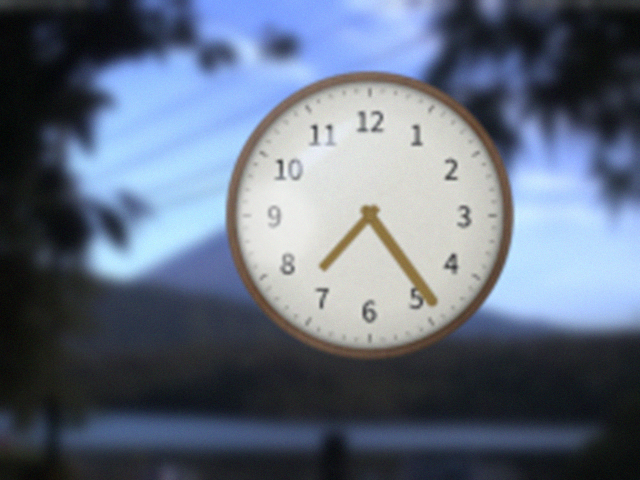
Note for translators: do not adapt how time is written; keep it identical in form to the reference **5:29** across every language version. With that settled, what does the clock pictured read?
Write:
**7:24**
